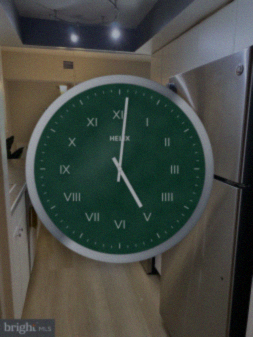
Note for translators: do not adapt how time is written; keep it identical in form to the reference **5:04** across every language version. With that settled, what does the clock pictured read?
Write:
**5:01**
